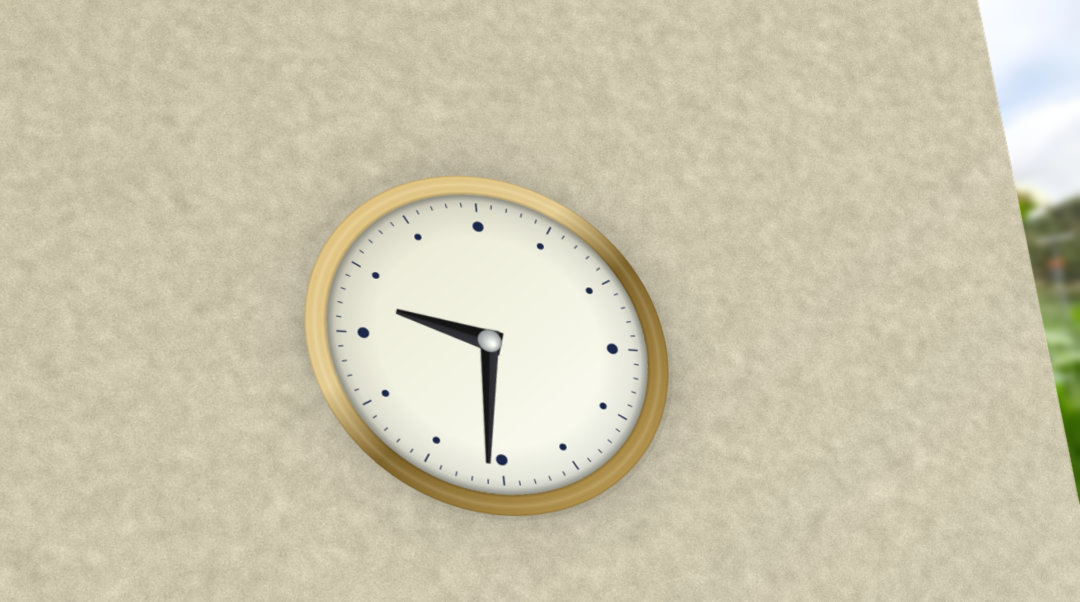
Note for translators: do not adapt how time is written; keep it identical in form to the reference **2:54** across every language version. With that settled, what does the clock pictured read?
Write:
**9:31**
